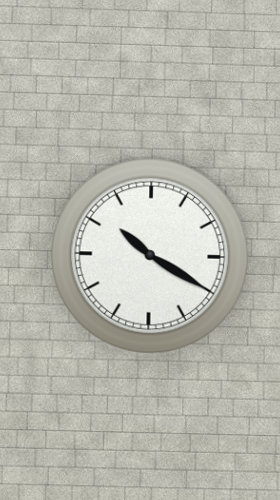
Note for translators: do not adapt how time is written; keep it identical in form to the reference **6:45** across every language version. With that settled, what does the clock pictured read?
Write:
**10:20**
